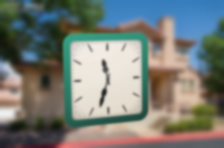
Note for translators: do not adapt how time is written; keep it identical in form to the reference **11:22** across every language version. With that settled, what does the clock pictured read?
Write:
**11:33**
